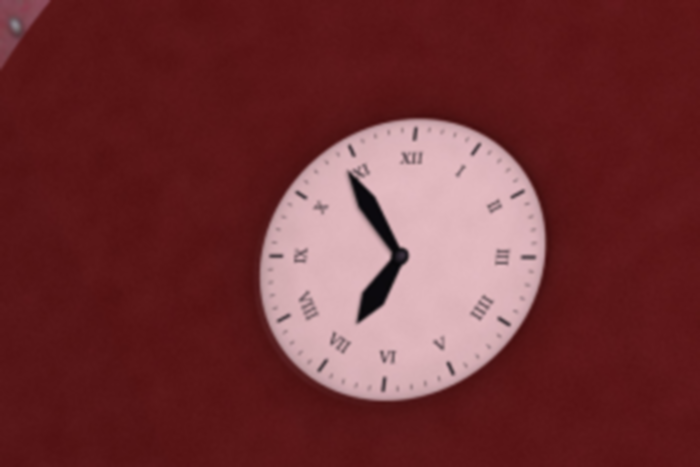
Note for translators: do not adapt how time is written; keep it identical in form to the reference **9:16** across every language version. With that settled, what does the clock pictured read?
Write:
**6:54**
